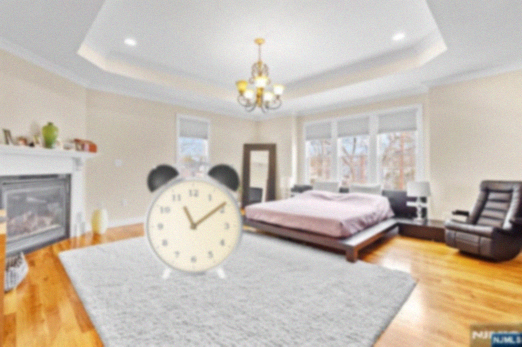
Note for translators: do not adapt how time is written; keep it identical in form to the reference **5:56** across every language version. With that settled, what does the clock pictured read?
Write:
**11:09**
